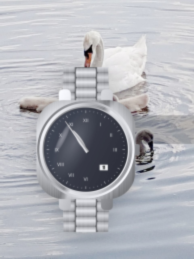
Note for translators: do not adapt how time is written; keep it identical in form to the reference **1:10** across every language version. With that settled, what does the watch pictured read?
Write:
**10:54**
